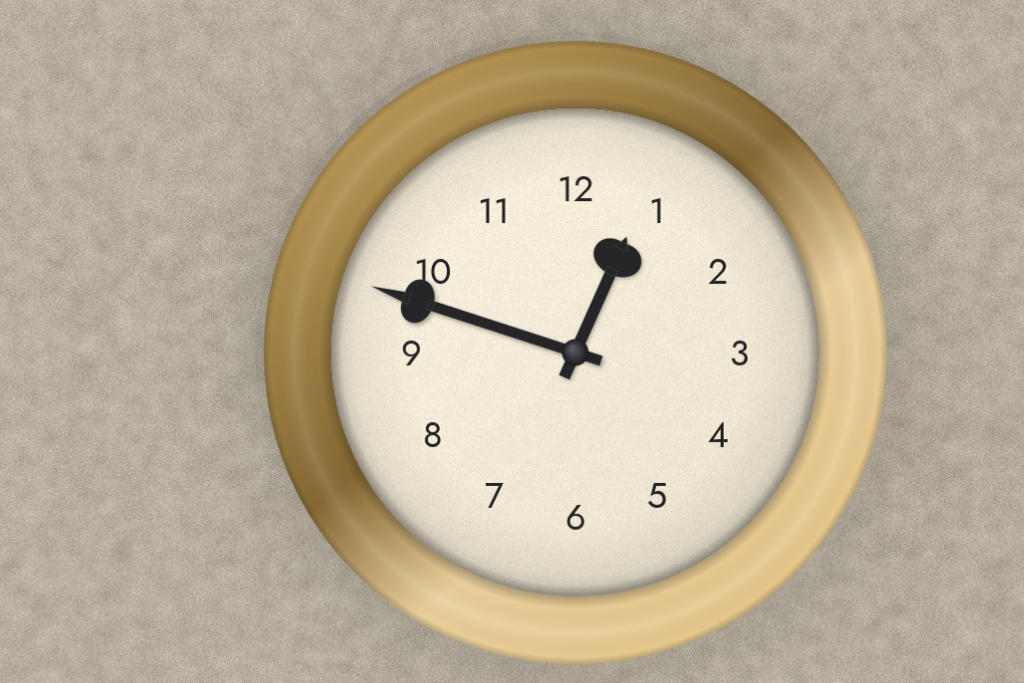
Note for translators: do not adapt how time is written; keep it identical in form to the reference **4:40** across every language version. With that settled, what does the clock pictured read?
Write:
**12:48**
